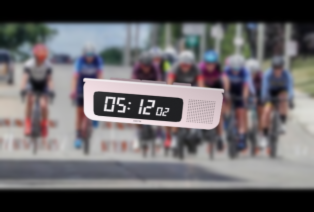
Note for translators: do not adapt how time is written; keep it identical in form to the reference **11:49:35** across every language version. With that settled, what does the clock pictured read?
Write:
**5:12:02**
